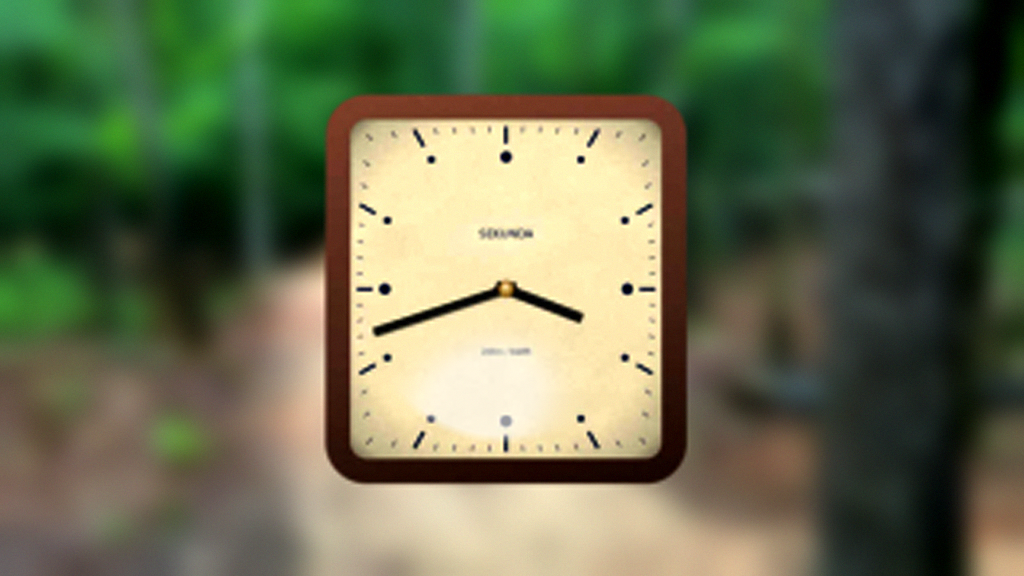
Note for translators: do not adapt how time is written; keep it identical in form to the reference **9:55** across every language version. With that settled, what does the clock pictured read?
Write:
**3:42**
